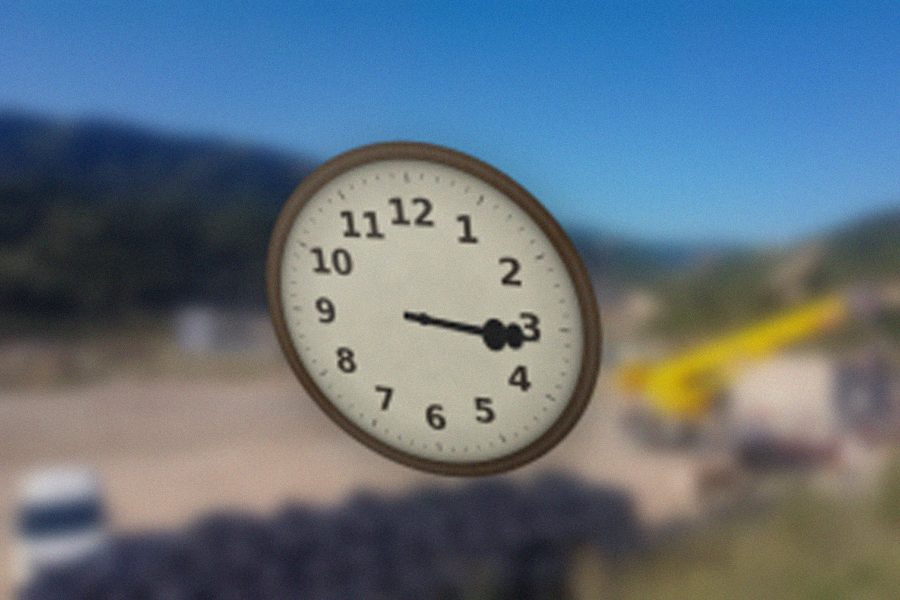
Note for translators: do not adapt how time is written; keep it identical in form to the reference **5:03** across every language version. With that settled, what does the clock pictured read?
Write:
**3:16**
